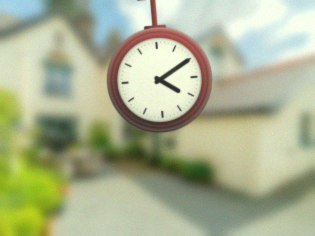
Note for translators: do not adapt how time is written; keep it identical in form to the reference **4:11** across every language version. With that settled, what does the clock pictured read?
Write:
**4:10**
